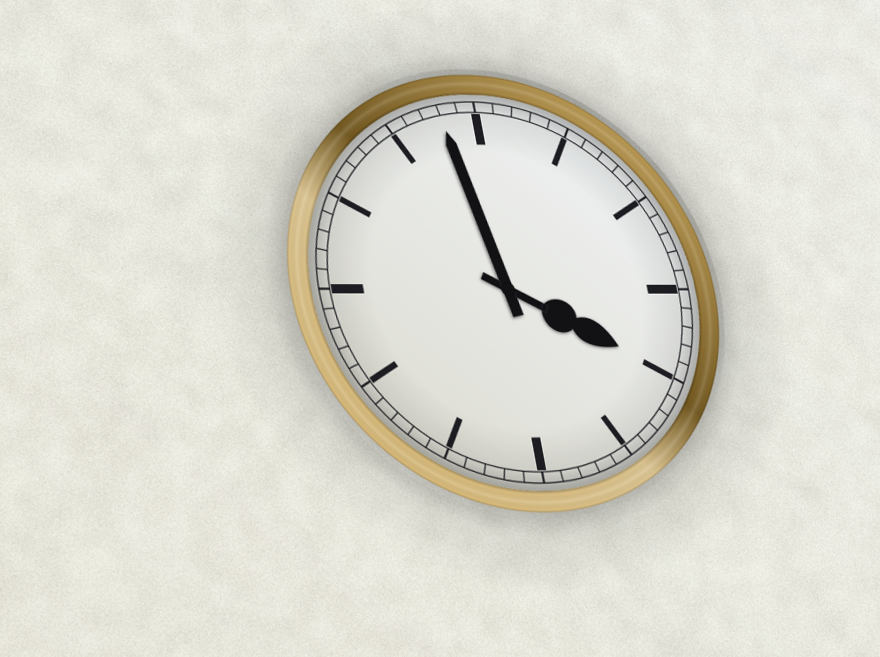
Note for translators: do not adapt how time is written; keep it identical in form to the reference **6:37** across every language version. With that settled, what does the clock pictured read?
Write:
**3:58**
